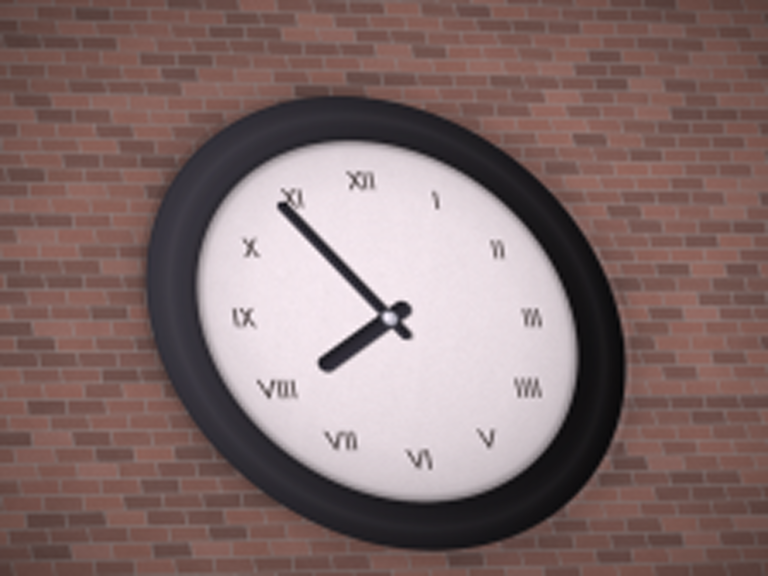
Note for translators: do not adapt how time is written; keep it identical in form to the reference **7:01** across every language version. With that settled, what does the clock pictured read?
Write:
**7:54**
